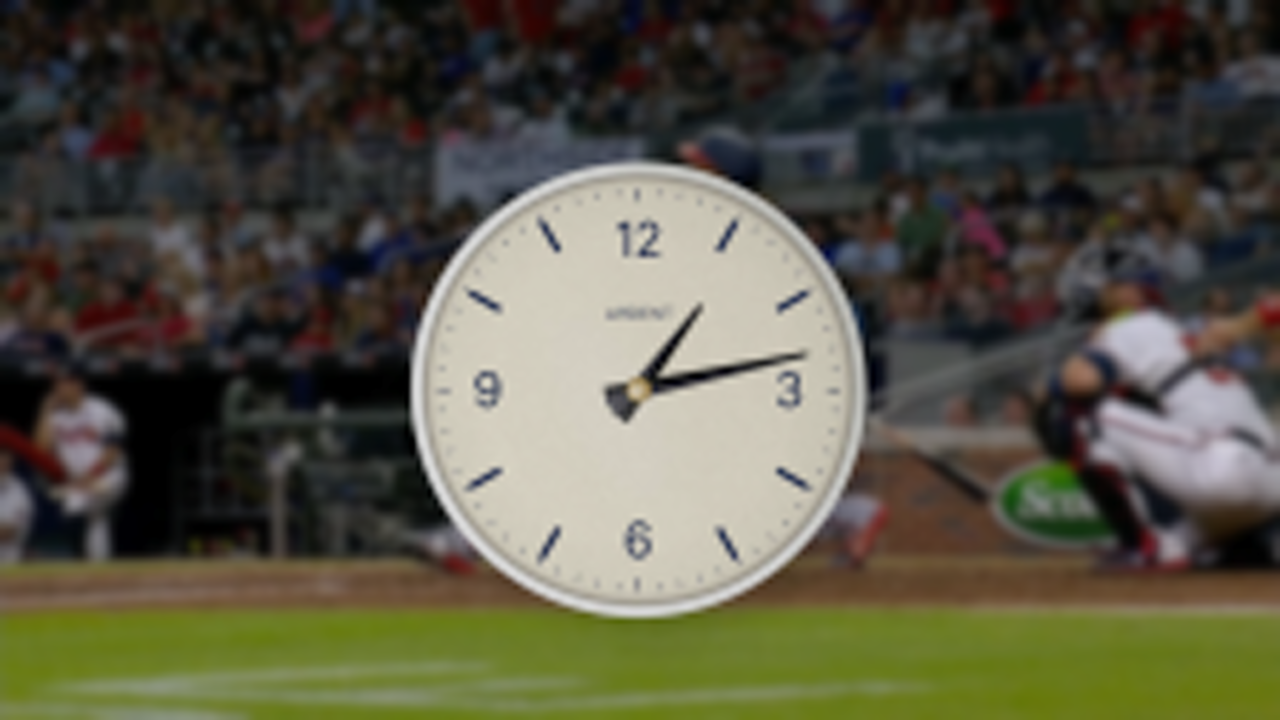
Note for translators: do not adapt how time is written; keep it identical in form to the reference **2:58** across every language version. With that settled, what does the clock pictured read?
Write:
**1:13**
